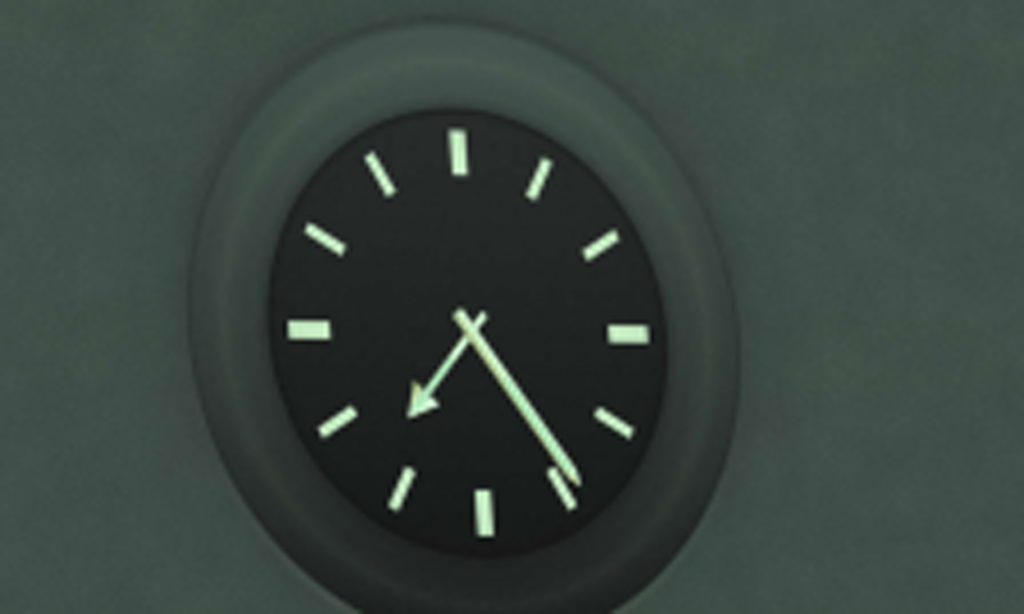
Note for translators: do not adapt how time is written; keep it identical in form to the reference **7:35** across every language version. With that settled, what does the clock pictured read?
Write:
**7:24**
